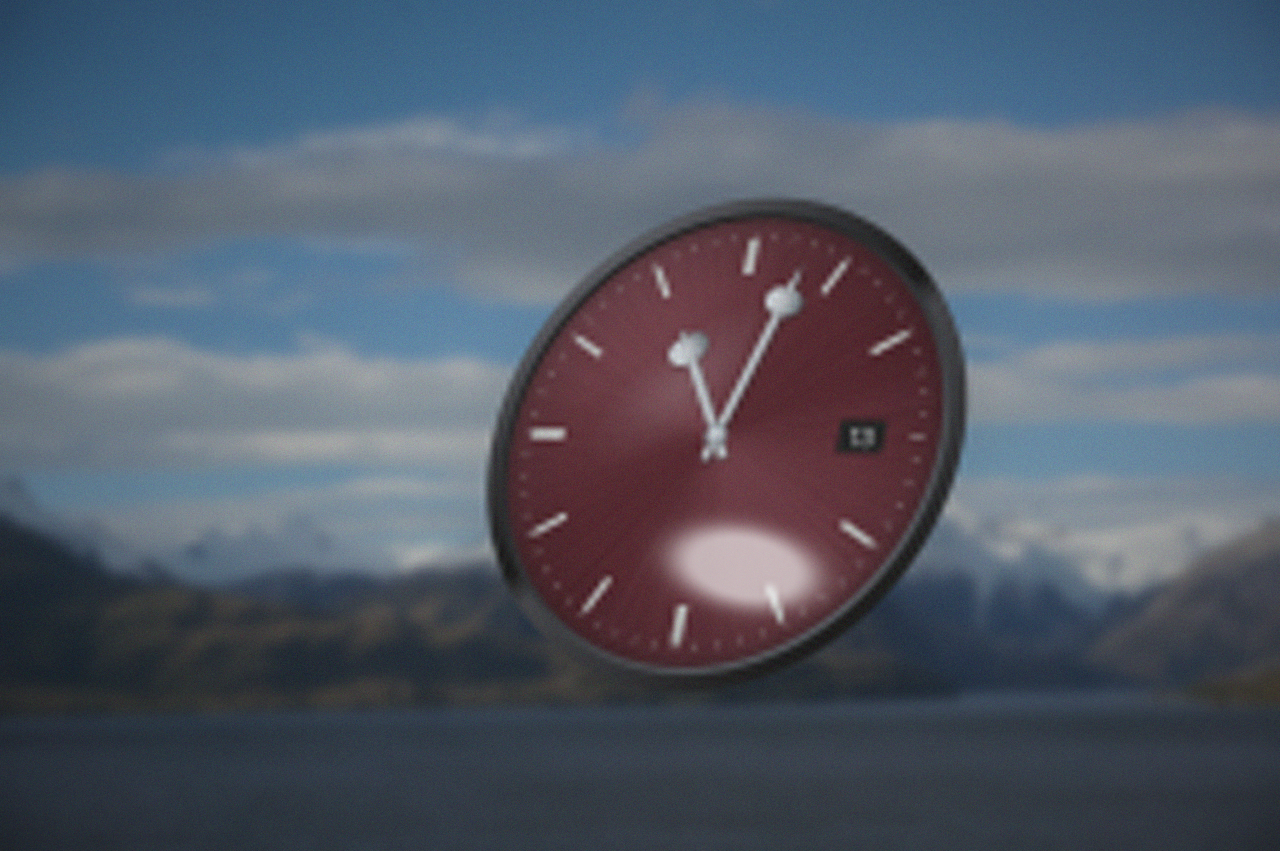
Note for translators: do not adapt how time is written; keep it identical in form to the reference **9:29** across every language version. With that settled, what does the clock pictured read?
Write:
**11:03**
